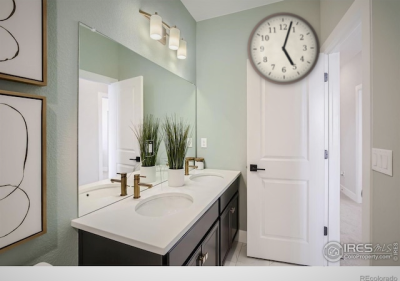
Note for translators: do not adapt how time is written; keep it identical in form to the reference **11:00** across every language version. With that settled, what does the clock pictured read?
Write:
**5:03**
